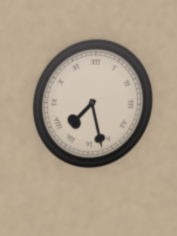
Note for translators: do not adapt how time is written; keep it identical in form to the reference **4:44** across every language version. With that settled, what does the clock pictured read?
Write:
**7:27**
